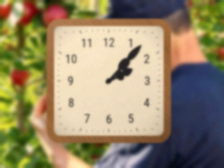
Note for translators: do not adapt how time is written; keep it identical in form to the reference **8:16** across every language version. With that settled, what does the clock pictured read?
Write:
**2:07**
